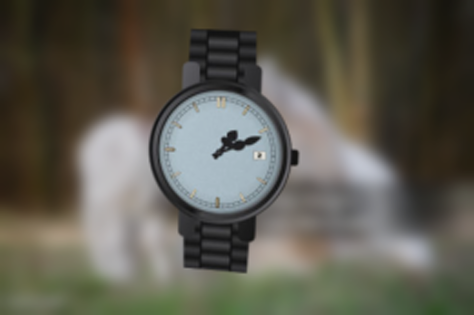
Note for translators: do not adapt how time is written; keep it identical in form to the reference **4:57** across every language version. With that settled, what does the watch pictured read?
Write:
**1:11**
